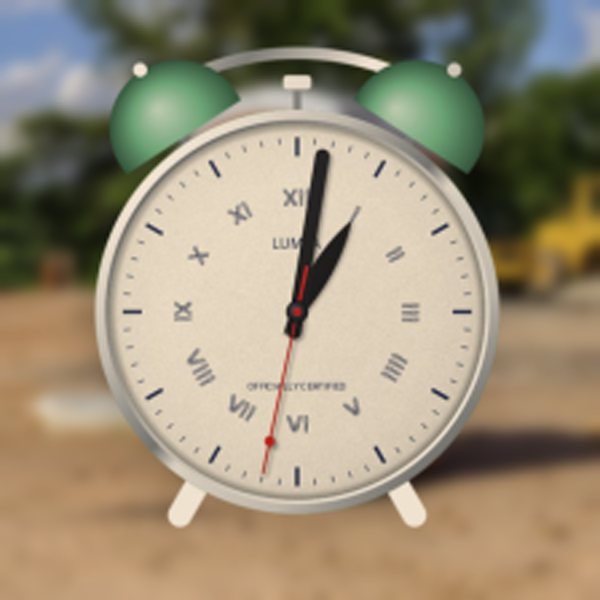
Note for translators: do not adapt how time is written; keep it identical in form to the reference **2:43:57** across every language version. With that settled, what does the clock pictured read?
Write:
**1:01:32**
